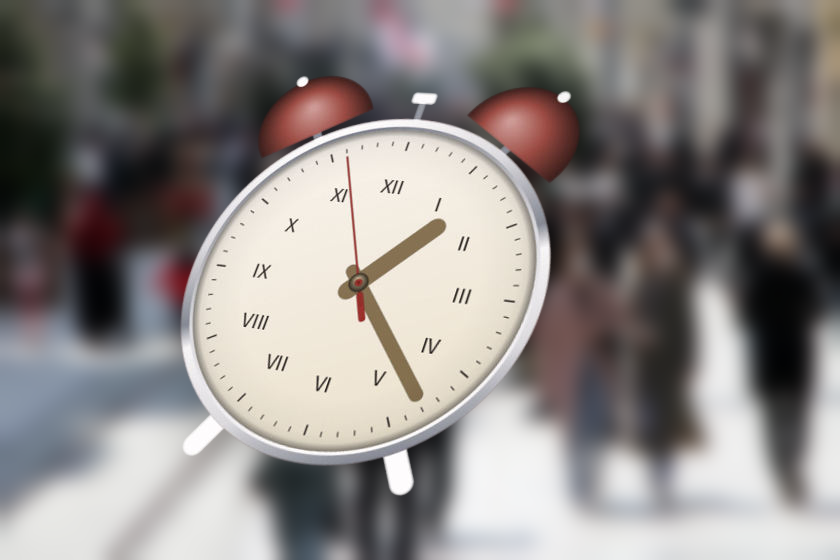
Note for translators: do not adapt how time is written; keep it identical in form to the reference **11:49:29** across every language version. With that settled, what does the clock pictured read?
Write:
**1:22:56**
